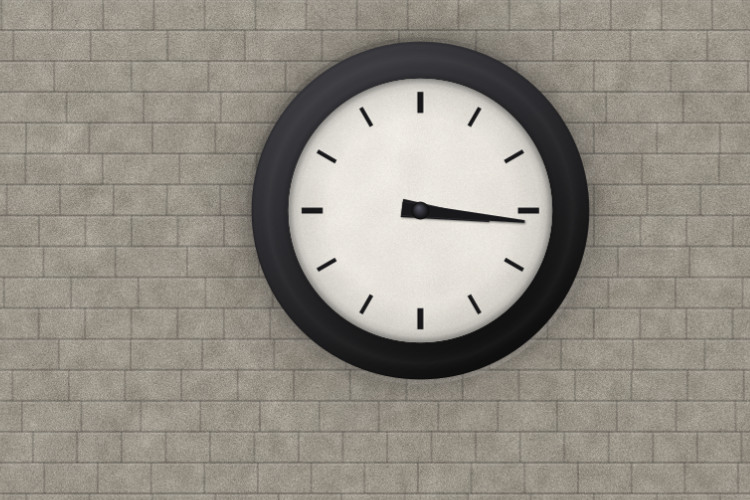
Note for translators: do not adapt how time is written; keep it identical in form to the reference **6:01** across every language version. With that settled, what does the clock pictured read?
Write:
**3:16**
